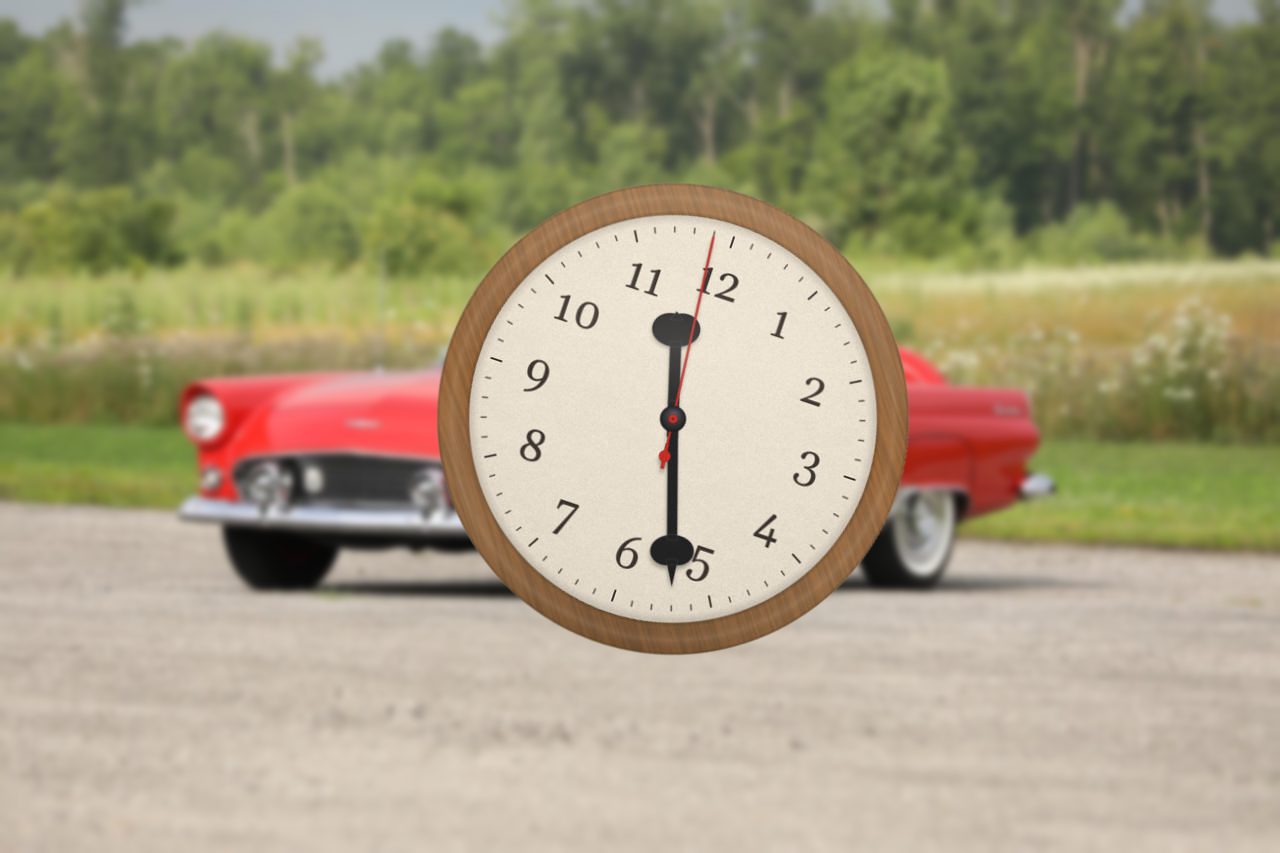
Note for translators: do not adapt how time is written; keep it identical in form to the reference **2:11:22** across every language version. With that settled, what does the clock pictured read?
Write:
**11:26:59**
